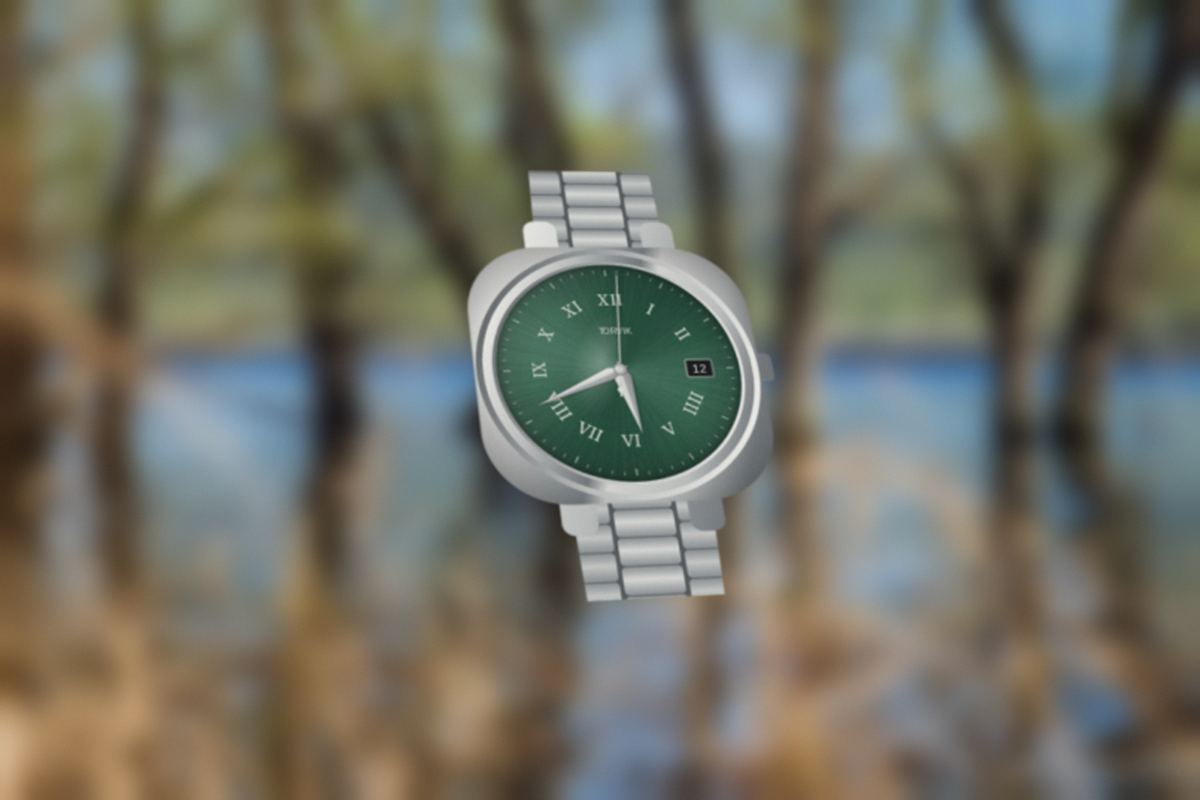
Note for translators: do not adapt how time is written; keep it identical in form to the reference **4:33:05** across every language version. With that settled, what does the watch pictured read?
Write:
**5:41:01**
